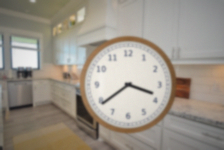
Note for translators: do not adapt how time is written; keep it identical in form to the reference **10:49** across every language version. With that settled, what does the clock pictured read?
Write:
**3:39**
